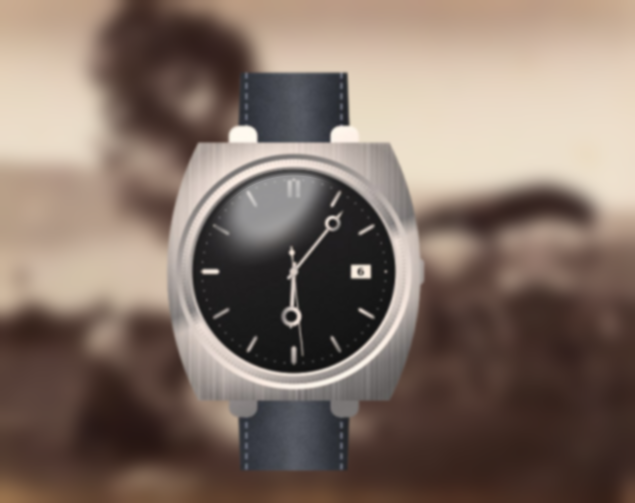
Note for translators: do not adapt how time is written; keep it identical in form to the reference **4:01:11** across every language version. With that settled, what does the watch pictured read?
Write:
**6:06:29**
